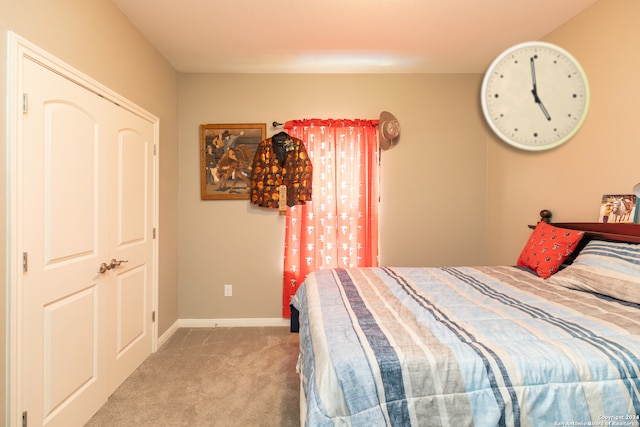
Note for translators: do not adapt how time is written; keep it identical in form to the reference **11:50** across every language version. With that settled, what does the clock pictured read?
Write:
**4:59**
